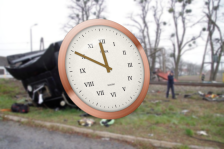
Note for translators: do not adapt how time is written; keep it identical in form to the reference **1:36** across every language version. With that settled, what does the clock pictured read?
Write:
**11:50**
